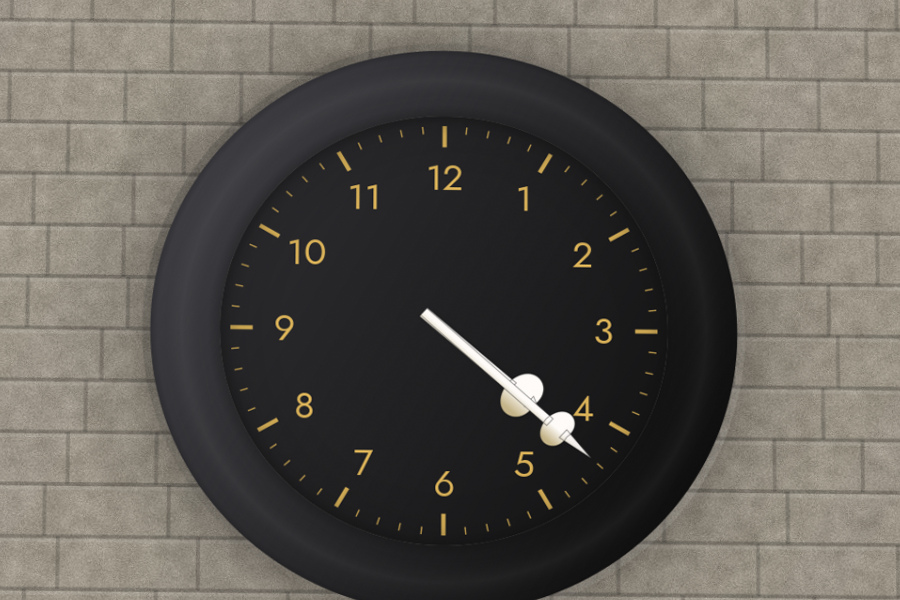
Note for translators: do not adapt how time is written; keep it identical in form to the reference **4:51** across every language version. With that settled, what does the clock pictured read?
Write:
**4:22**
